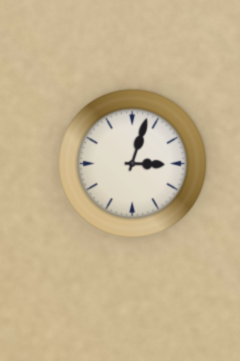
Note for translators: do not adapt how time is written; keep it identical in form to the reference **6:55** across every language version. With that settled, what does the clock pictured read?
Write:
**3:03**
